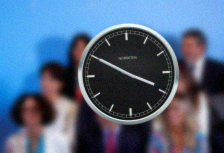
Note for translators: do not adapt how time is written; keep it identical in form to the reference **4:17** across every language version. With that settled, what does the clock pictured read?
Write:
**3:50**
